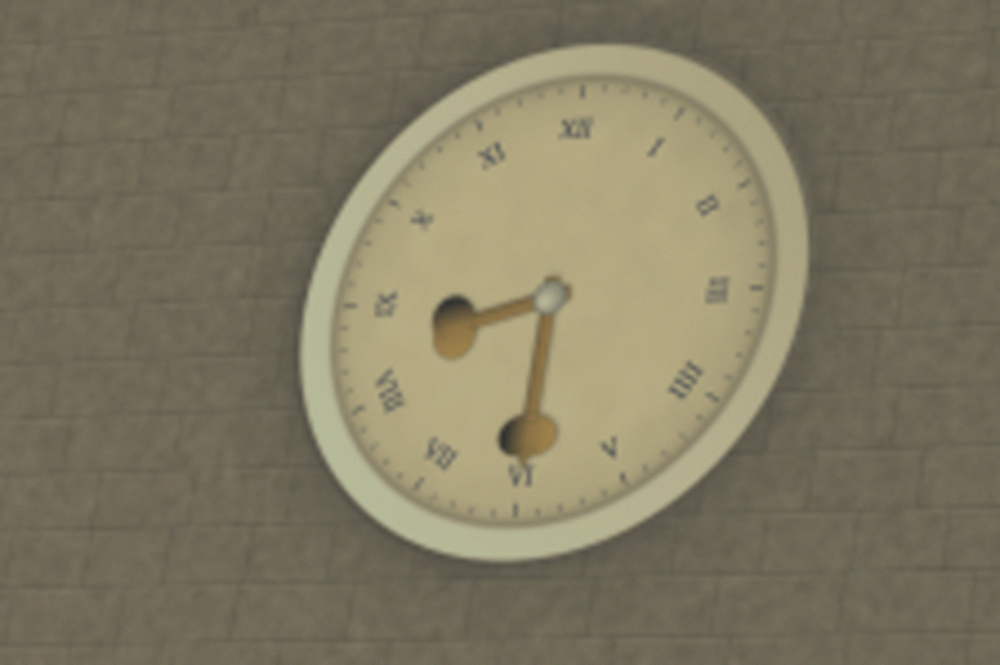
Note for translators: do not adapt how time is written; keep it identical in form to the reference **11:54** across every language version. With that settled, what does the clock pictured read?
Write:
**8:30**
